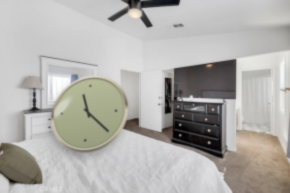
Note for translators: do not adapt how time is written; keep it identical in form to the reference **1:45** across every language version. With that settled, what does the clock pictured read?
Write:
**11:22**
